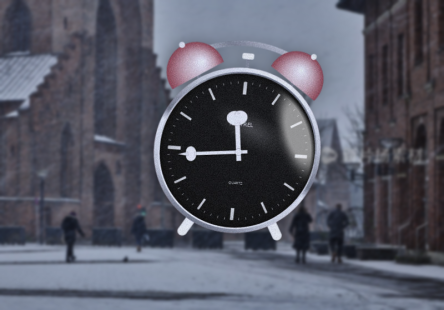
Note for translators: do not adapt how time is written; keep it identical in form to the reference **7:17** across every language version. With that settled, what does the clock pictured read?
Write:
**11:44**
